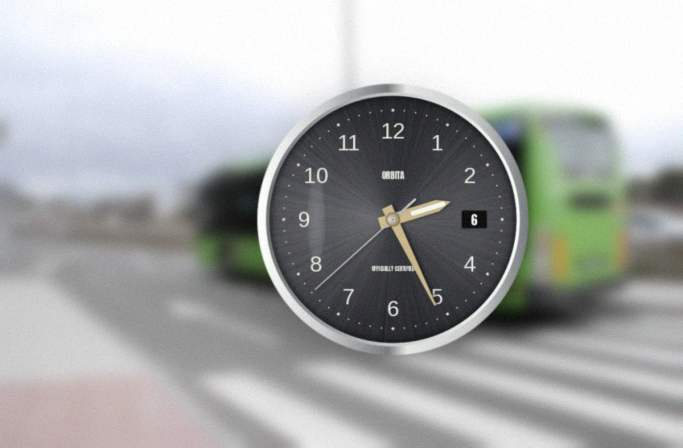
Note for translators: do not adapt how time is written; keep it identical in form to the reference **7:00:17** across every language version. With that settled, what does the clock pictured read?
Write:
**2:25:38**
